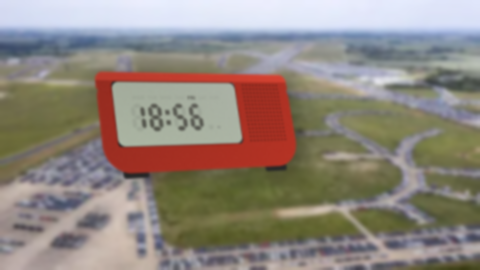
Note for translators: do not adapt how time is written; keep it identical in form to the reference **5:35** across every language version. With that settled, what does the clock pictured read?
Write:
**18:56**
